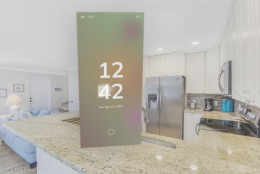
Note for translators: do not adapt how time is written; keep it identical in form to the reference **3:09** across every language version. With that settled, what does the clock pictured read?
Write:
**12:42**
